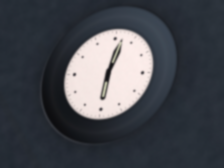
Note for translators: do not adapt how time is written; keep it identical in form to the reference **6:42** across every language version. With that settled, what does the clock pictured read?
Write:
**6:02**
